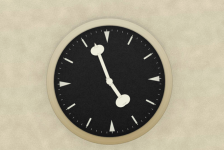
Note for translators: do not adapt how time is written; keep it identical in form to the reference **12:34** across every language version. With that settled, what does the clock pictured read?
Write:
**4:57**
